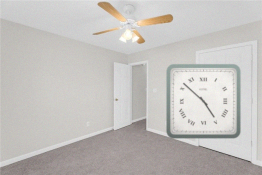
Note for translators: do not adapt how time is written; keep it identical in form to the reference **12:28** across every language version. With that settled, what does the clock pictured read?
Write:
**4:52**
